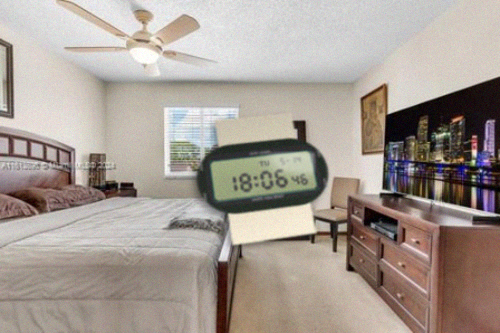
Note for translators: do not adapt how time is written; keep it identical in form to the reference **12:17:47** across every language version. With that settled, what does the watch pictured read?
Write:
**18:06:46**
